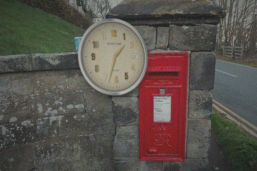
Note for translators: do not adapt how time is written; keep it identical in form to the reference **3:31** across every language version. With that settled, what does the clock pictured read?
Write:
**1:33**
